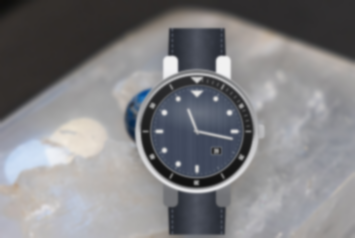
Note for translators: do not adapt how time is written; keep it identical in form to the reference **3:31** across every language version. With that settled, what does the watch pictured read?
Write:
**11:17**
